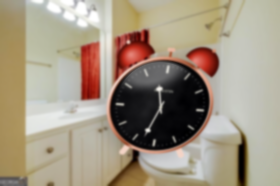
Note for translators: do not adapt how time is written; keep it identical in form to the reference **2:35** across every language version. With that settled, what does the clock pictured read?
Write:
**11:33**
